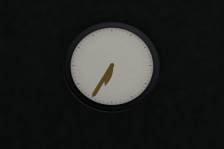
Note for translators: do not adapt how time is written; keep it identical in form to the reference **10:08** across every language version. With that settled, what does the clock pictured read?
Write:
**6:35**
